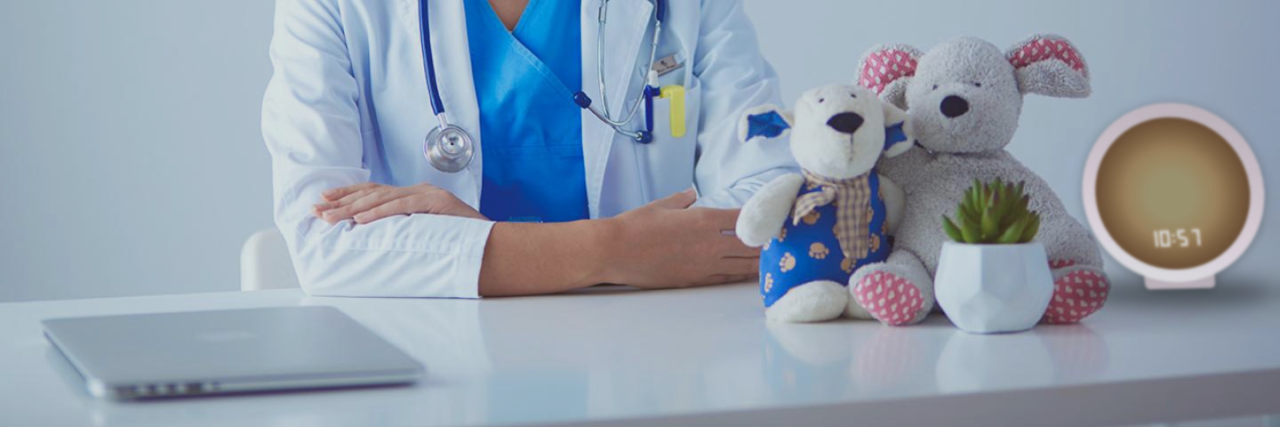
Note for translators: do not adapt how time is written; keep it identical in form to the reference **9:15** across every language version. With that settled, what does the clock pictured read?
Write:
**10:57**
